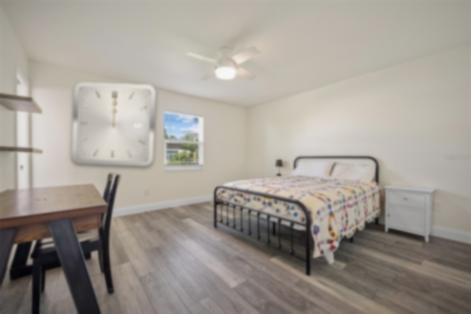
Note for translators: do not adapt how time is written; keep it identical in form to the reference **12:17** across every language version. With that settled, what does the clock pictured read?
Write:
**12:00**
